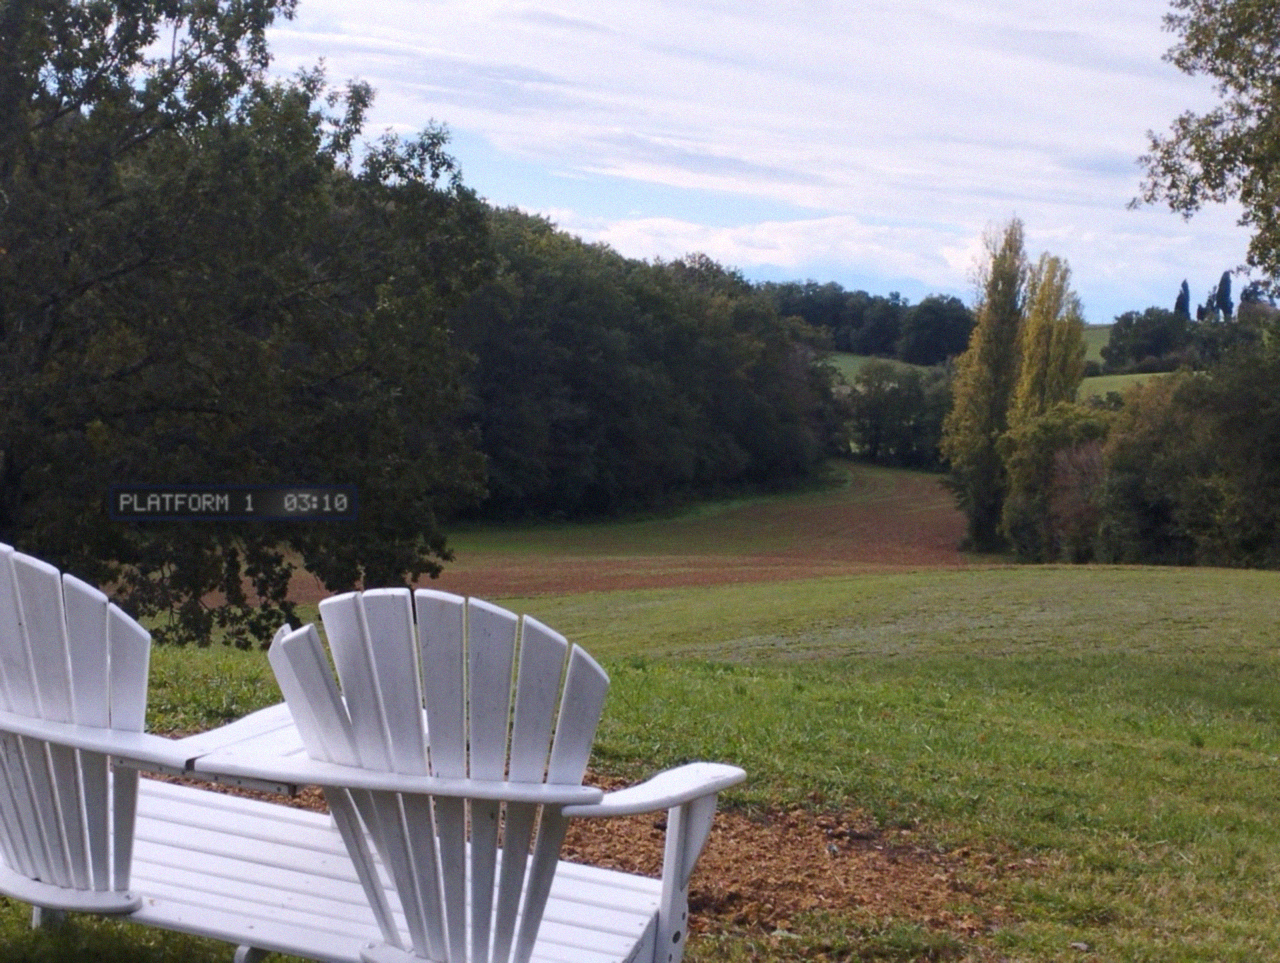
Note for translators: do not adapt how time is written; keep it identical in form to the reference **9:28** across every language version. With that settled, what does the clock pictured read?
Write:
**3:10**
